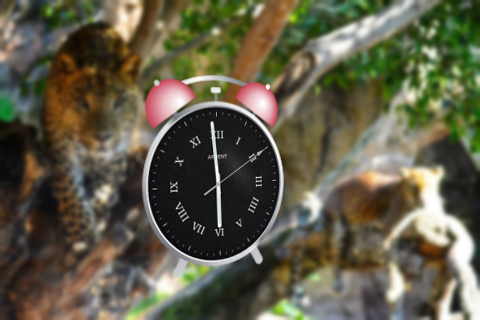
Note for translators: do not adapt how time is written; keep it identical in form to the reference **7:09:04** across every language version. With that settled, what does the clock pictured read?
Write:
**5:59:10**
